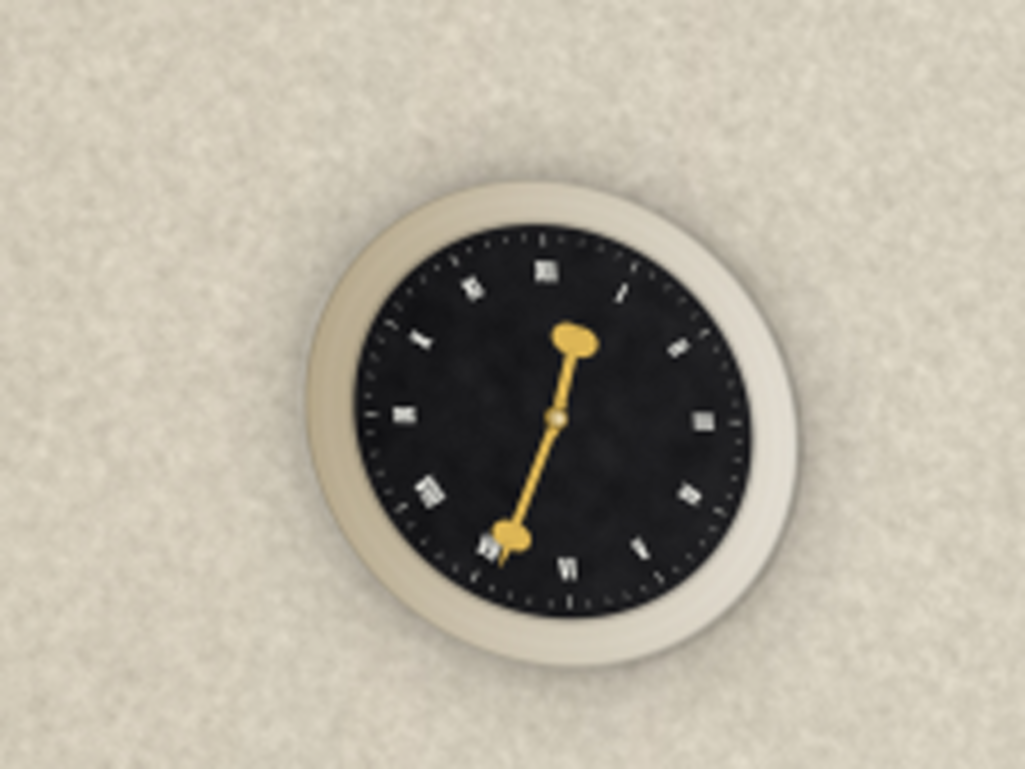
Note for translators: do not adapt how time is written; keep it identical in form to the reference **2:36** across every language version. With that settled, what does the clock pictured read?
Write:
**12:34**
